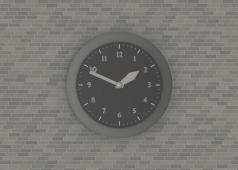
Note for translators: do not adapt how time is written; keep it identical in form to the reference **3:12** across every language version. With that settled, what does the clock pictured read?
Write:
**1:49**
